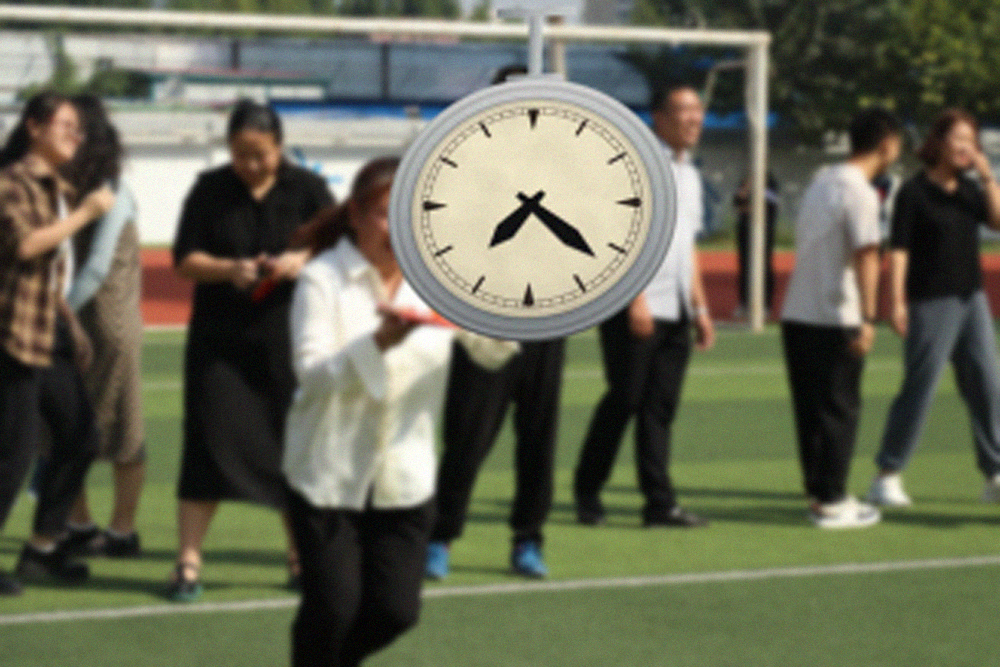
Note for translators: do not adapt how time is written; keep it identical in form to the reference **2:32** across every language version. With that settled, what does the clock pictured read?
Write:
**7:22**
